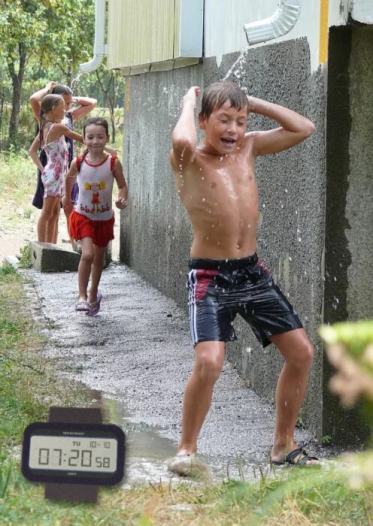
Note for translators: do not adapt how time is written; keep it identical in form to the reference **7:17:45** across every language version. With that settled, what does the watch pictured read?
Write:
**7:20:58**
